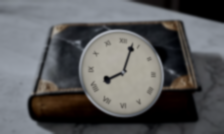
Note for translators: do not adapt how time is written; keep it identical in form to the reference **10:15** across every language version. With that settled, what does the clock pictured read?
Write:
**8:03**
